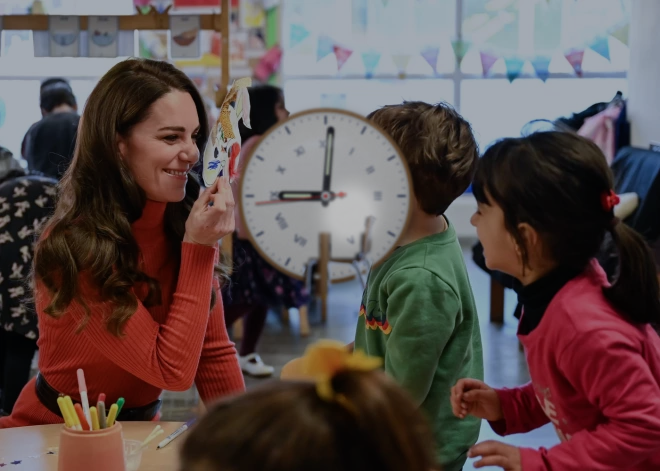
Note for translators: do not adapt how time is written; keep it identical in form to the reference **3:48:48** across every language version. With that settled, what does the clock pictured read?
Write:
**9:00:44**
